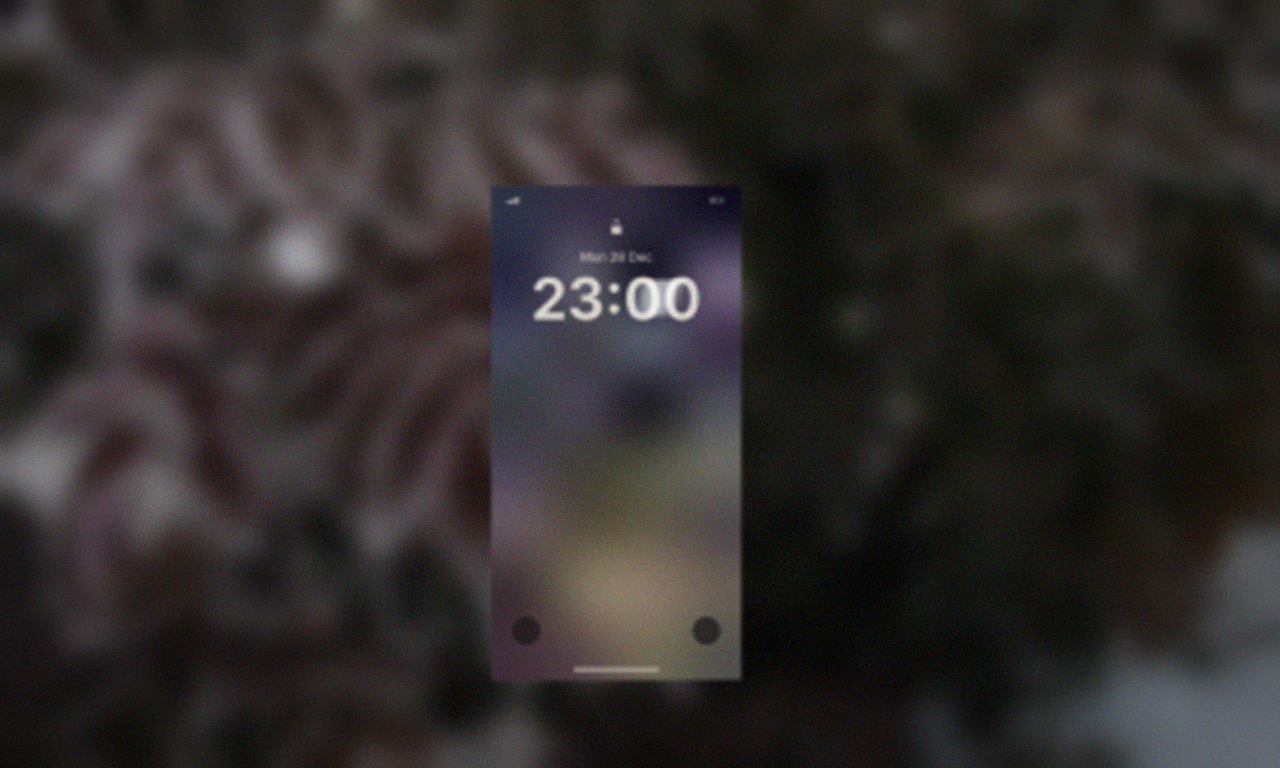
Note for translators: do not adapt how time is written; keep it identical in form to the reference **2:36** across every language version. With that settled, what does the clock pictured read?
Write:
**23:00**
